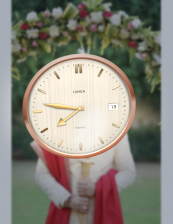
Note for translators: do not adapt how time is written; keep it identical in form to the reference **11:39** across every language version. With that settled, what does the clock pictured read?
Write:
**7:47**
